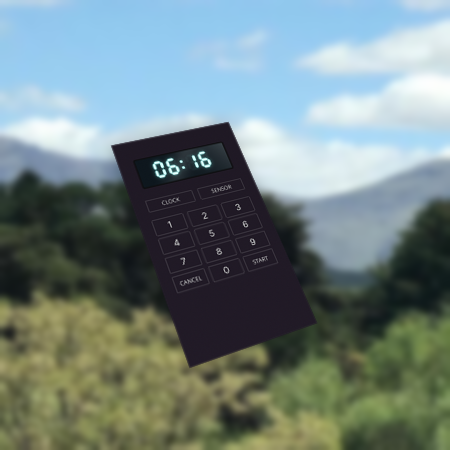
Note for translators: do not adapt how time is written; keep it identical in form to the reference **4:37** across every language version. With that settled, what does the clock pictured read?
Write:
**6:16**
